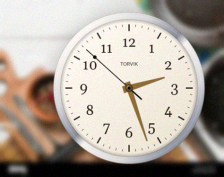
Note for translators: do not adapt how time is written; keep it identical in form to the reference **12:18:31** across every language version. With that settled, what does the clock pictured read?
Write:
**2:26:52**
